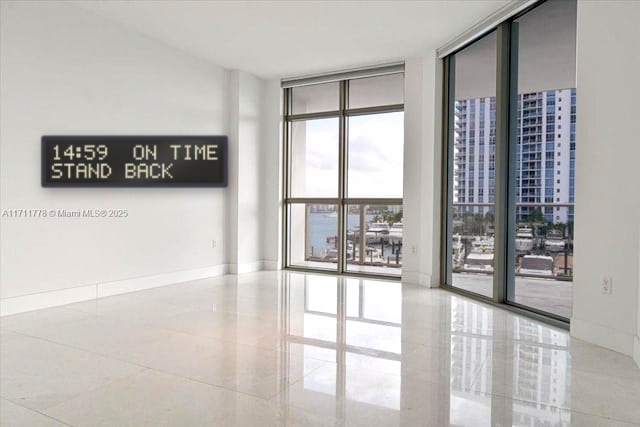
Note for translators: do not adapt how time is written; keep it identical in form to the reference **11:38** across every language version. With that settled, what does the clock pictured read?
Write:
**14:59**
